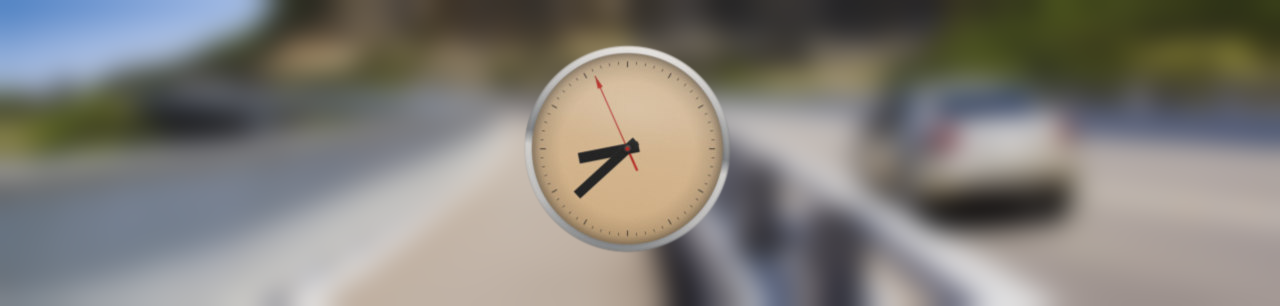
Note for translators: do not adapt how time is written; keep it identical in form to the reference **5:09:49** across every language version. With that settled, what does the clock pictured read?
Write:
**8:37:56**
